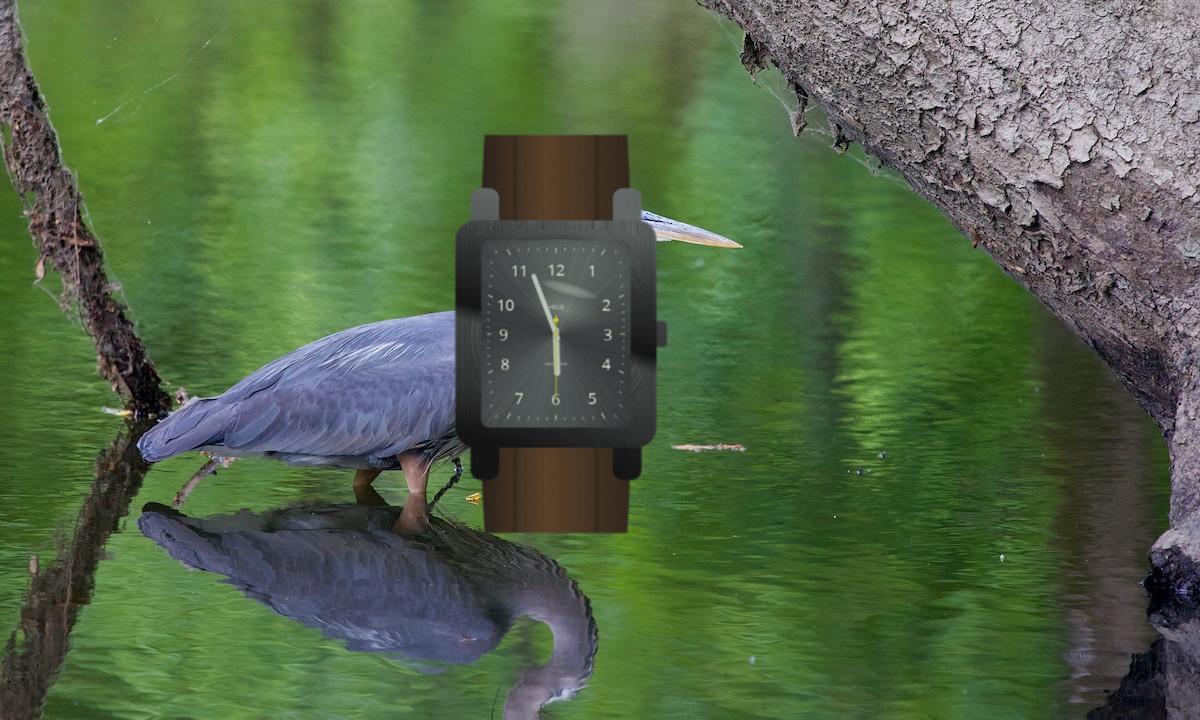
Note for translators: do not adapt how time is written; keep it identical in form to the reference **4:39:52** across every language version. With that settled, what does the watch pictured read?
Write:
**5:56:30**
